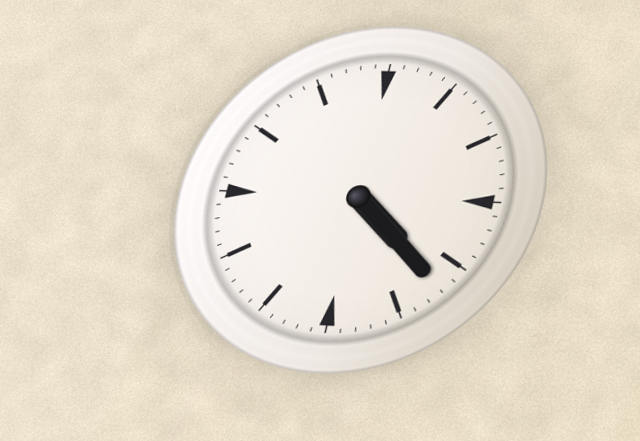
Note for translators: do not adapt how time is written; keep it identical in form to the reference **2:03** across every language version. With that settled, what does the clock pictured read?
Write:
**4:22**
